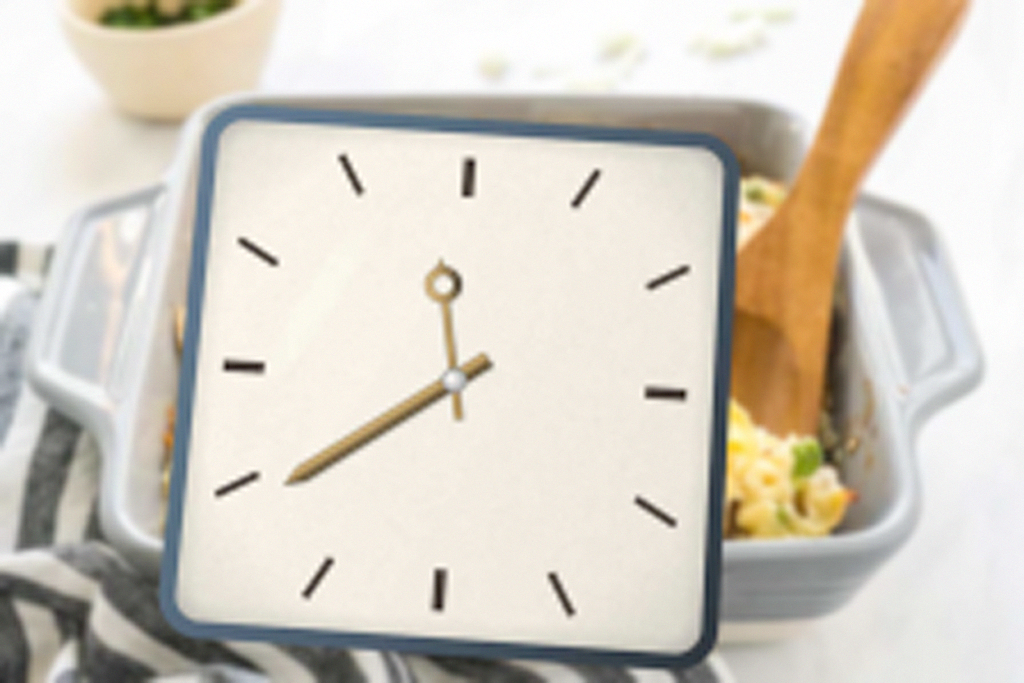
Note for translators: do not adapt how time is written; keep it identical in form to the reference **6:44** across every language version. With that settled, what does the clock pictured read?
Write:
**11:39**
